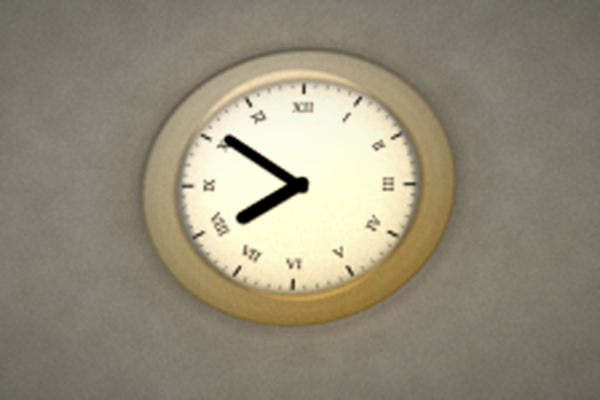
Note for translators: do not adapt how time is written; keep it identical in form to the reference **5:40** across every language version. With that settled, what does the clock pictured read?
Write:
**7:51**
